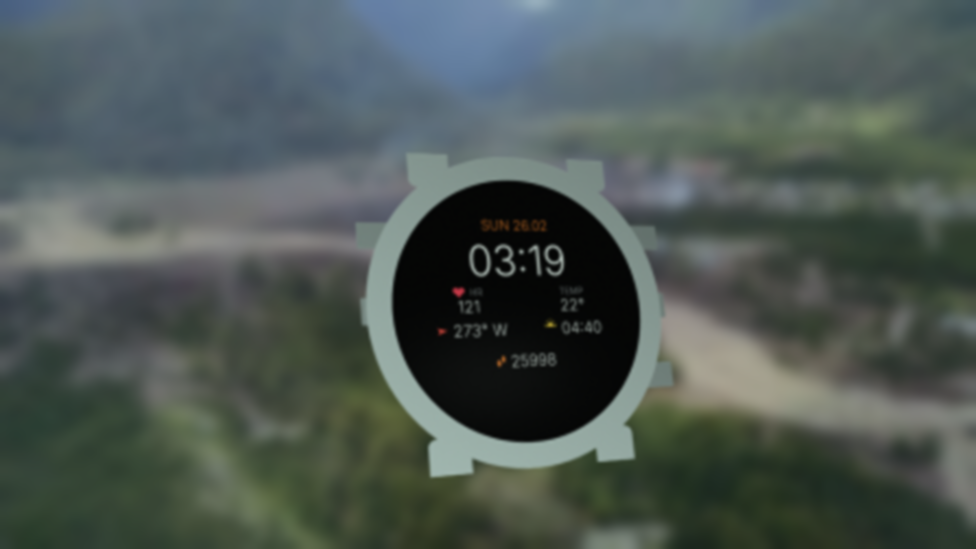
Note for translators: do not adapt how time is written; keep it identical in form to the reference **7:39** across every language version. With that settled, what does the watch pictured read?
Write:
**3:19**
